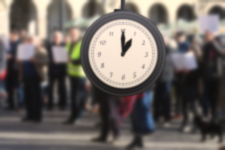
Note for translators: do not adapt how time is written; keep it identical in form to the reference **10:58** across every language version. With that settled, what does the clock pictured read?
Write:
**1:00**
